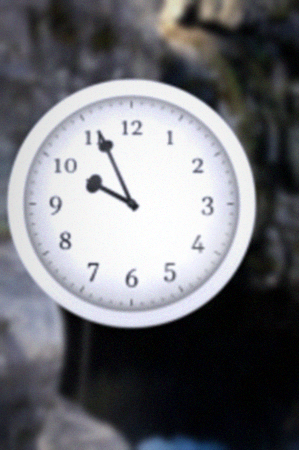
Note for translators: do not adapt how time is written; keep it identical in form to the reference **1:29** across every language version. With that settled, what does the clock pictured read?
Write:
**9:56**
